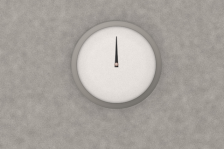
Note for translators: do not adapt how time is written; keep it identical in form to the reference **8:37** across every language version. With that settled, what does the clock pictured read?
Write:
**12:00**
